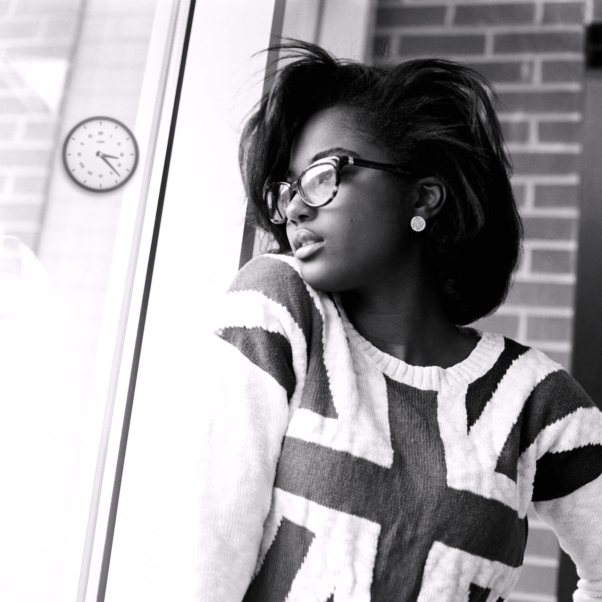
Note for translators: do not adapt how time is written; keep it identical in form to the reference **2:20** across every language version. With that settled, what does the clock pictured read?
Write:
**3:23**
